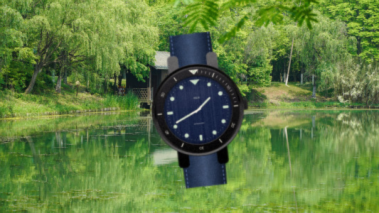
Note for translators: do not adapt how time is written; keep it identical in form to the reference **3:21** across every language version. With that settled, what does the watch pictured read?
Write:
**1:41**
